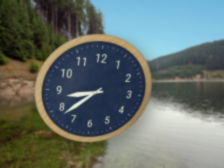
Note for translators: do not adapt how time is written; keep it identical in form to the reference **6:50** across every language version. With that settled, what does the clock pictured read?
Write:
**8:38**
